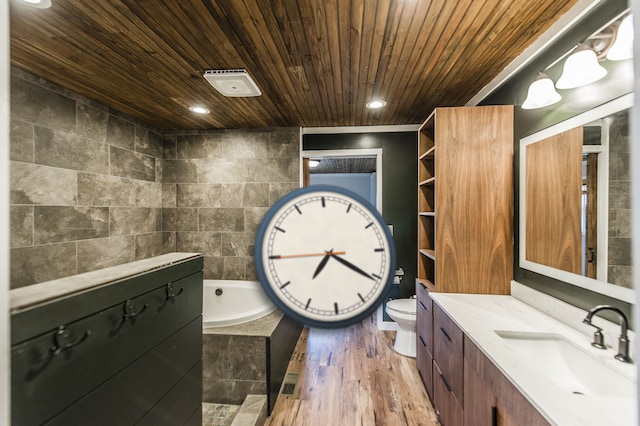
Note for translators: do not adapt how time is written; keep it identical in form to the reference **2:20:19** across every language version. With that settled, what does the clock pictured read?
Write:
**7:20:45**
